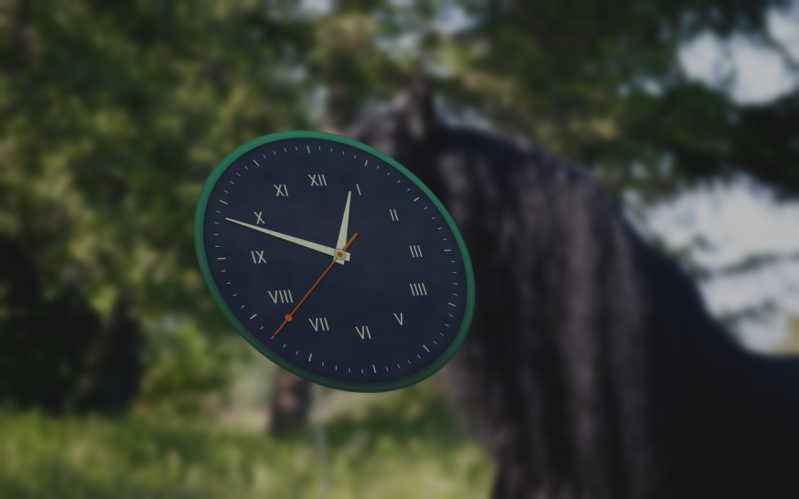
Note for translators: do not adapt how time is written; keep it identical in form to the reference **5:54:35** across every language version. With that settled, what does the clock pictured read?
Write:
**12:48:38**
